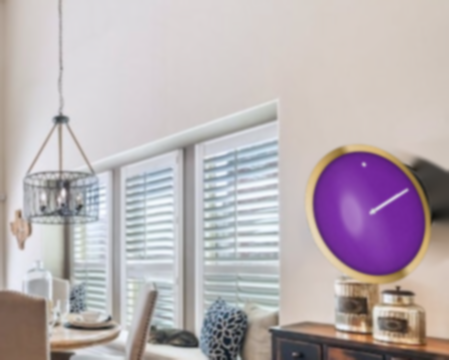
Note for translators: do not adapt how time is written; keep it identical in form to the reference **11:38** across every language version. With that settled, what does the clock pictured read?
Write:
**2:11**
